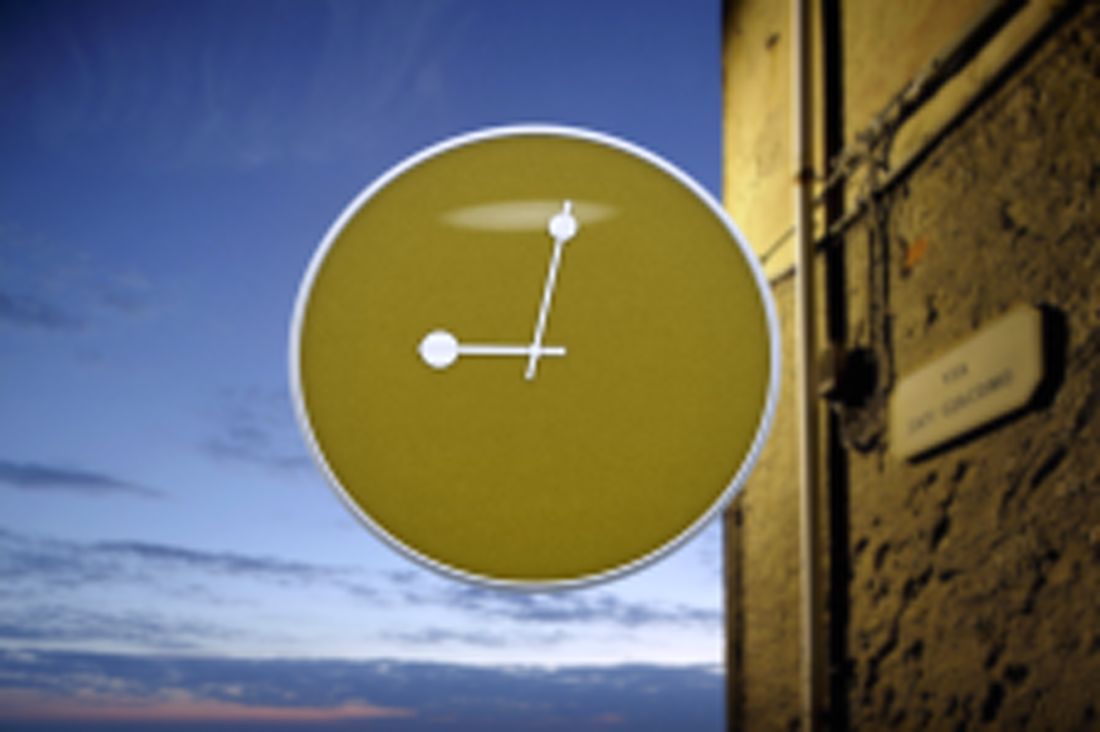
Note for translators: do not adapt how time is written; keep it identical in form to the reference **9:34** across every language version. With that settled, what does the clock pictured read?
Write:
**9:02**
